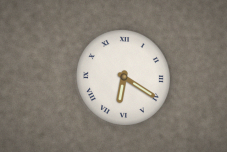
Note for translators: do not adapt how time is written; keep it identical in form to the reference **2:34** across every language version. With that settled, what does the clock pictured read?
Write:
**6:20**
